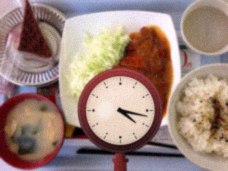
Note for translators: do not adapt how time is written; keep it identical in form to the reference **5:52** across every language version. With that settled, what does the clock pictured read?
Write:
**4:17**
